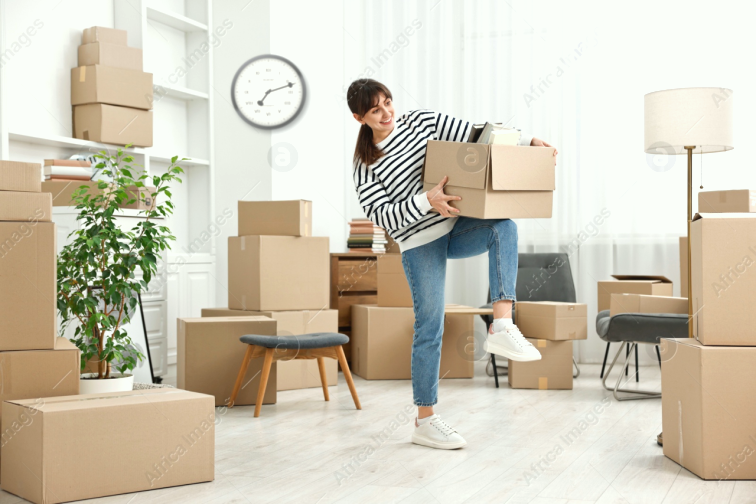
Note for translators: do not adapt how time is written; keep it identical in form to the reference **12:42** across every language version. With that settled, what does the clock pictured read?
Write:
**7:12**
